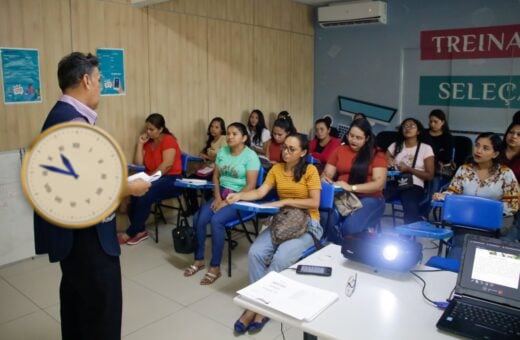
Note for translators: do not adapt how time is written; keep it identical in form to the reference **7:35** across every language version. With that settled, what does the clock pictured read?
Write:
**10:47**
